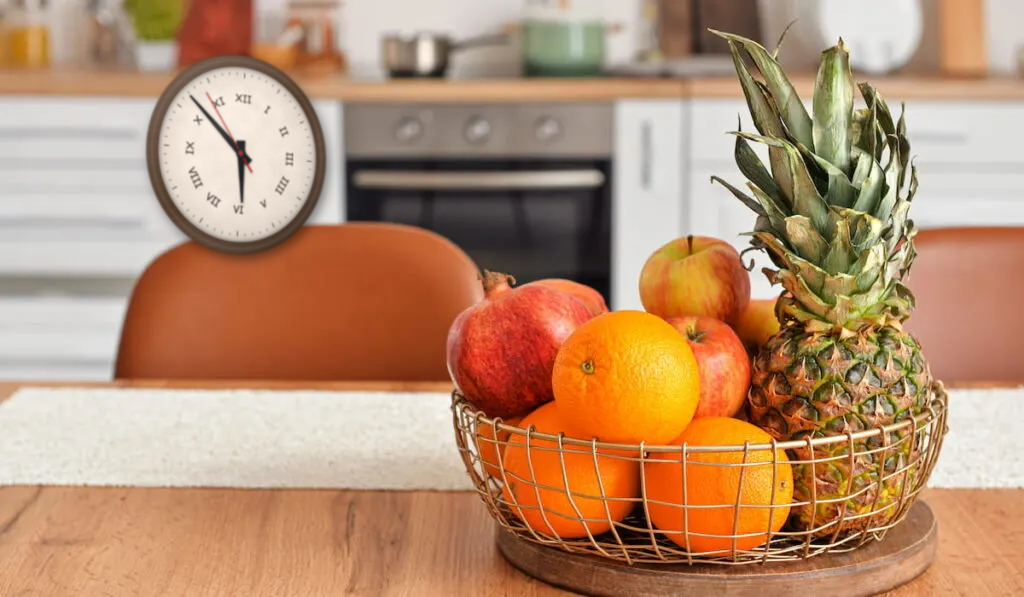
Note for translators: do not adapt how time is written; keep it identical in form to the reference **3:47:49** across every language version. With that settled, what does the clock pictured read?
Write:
**5:51:54**
